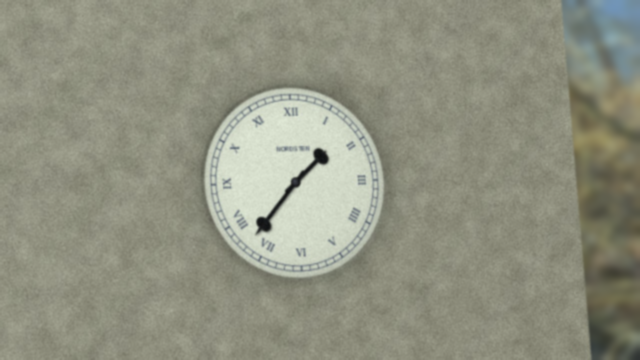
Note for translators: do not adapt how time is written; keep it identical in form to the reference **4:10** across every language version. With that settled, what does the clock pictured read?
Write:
**1:37**
